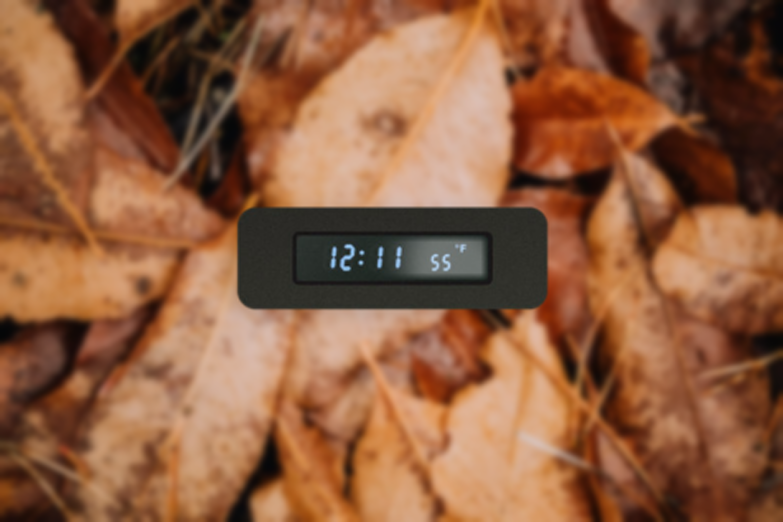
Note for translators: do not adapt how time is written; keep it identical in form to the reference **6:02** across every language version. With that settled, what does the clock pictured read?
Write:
**12:11**
